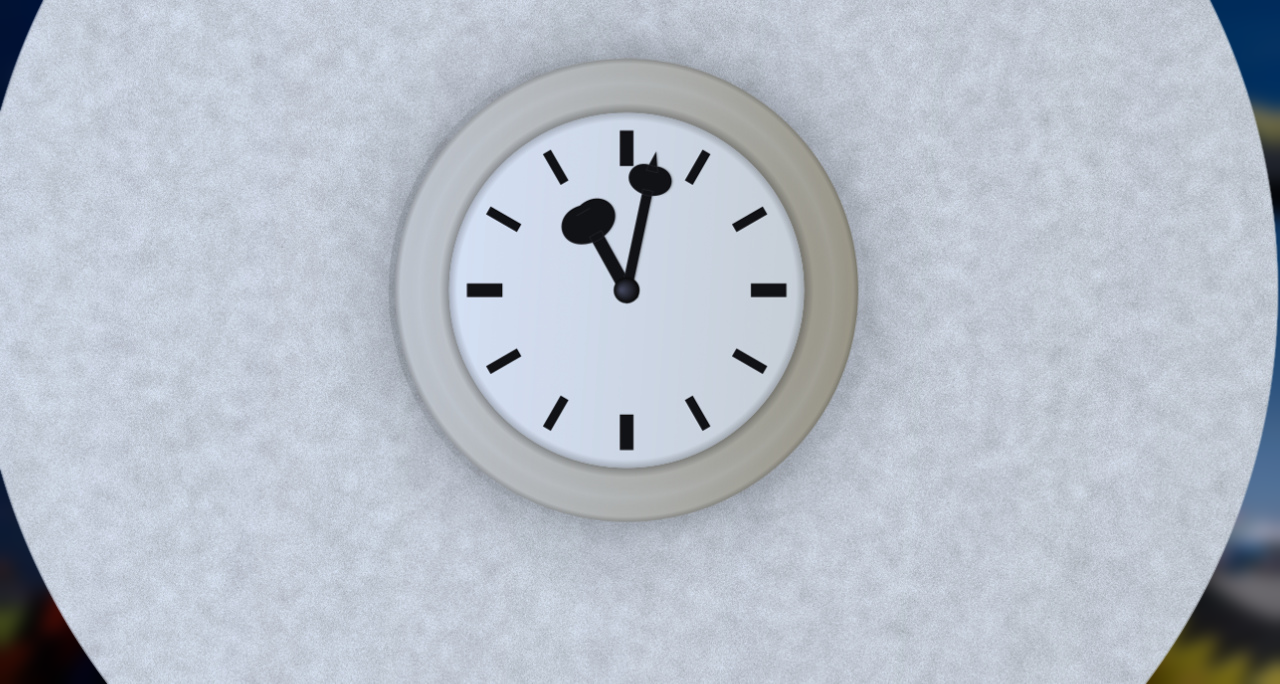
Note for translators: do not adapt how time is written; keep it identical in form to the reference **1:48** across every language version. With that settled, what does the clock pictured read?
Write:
**11:02**
